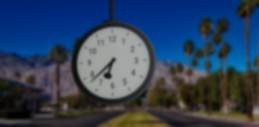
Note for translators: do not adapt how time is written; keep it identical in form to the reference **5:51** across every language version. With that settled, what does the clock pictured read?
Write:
**6:38**
